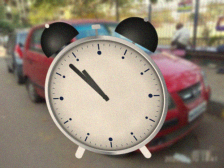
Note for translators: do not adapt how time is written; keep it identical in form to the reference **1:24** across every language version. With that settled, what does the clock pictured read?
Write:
**10:53**
